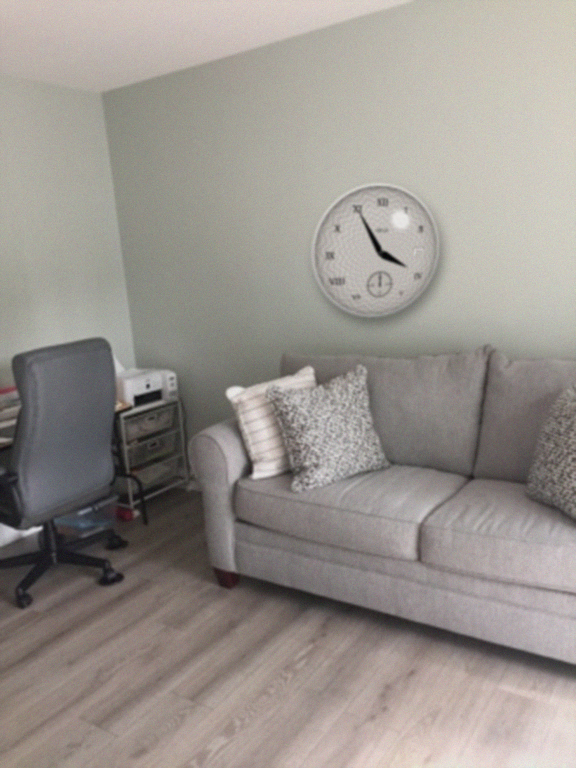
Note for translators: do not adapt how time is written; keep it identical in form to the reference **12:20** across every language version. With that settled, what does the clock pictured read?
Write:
**3:55**
